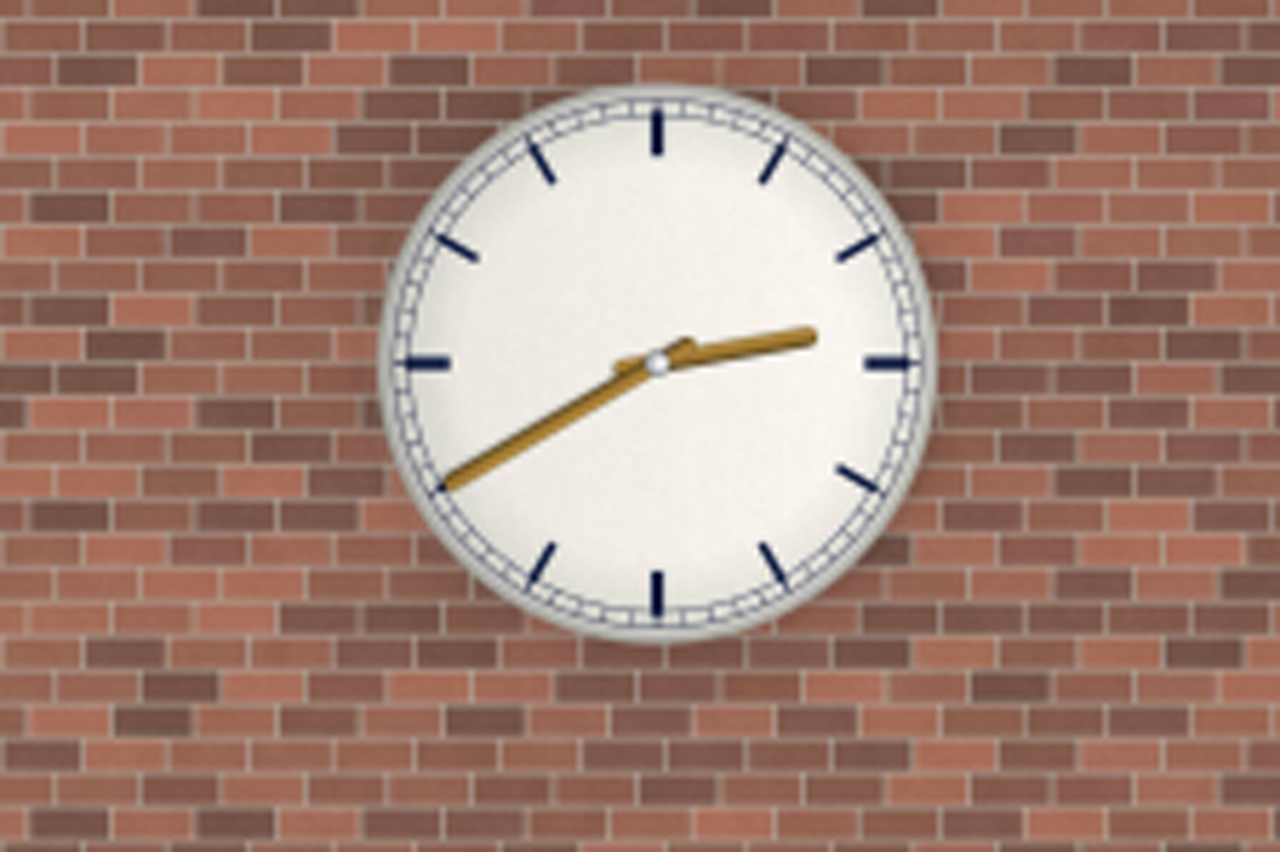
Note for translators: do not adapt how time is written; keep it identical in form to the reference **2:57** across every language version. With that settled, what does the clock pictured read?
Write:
**2:40**
